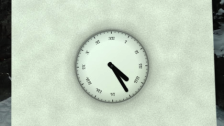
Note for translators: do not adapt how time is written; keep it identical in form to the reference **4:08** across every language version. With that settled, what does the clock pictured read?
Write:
**4:25**
